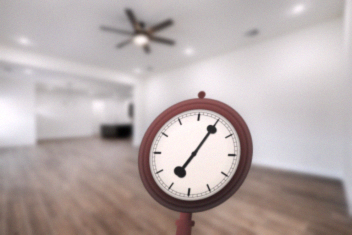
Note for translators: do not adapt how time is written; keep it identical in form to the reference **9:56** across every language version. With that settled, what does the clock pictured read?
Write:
**7:05**
